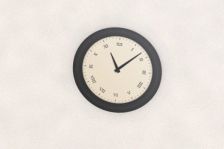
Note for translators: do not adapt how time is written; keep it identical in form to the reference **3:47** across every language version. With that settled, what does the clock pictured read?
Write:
**11:08**
